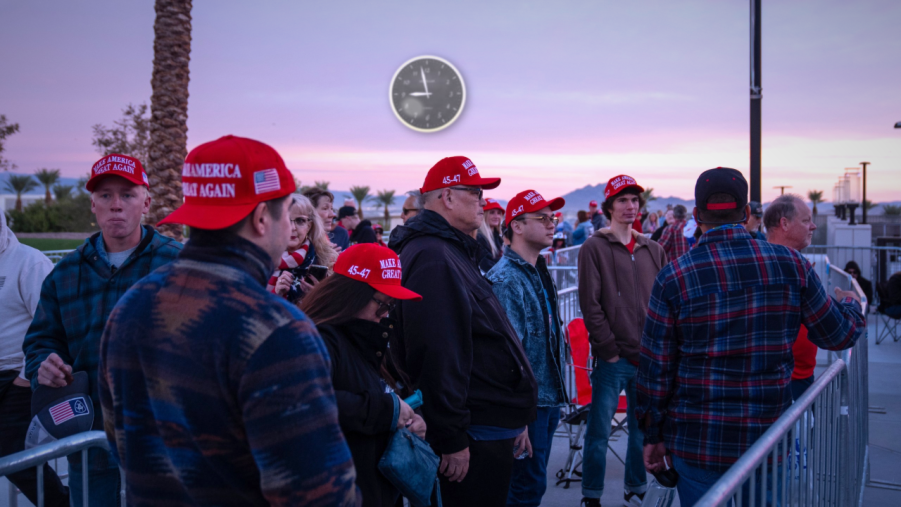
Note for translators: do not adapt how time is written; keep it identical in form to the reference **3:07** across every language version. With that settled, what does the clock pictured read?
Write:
**8:58**
